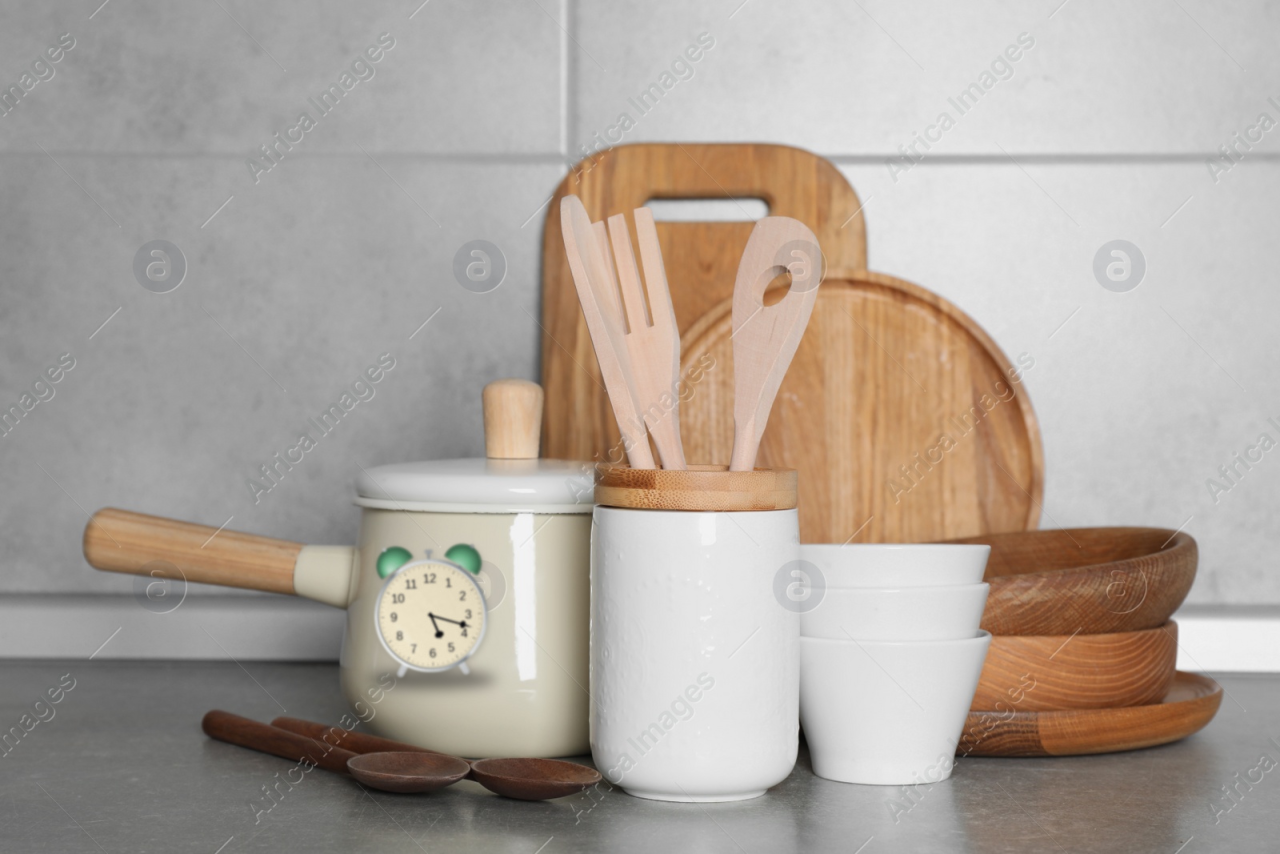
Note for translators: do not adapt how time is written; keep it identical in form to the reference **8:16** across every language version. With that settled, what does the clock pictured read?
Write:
**5:18**
